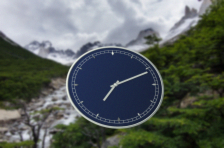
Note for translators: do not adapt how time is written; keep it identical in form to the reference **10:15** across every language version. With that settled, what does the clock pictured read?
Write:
**7:11**
